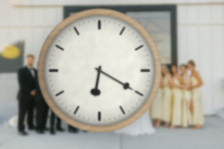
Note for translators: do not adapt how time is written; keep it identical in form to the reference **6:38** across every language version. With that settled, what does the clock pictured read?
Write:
**6:20**
